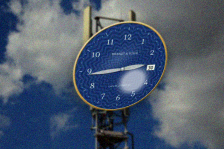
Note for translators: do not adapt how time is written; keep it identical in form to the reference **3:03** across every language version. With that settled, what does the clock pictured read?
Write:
**2:44**
